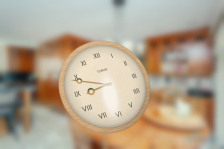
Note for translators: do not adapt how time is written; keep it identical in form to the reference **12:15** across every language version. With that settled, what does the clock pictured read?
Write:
**8:49**
